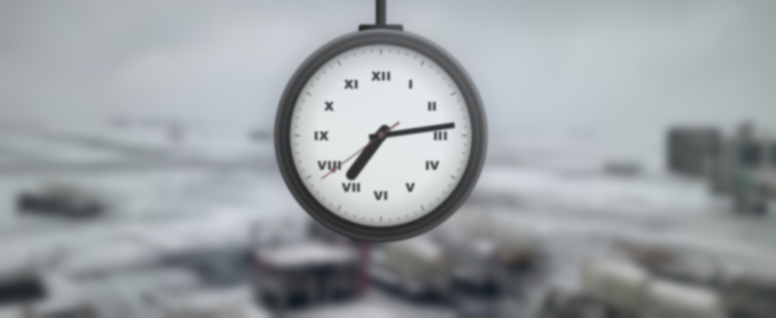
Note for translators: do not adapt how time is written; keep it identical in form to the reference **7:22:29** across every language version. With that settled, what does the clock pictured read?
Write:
**7:13:39**
